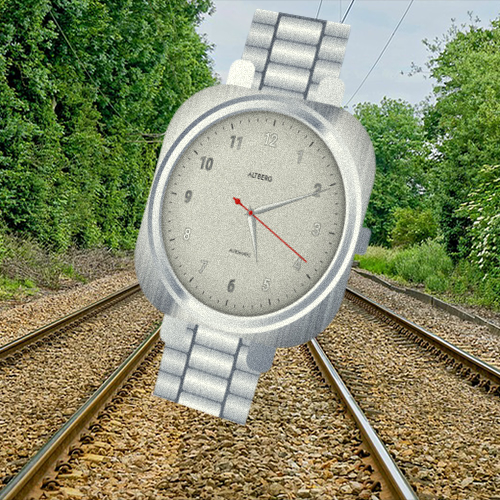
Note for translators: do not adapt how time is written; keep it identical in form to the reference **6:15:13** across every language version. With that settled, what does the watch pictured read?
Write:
**5:10:19**
